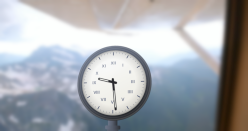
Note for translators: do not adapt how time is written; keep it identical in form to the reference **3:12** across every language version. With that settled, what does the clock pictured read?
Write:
**9:29**
